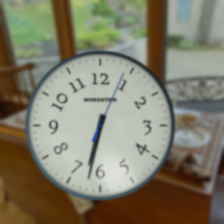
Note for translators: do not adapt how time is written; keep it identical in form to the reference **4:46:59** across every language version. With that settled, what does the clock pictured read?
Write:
**6:32:04**
